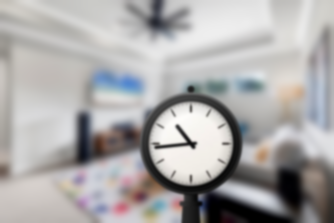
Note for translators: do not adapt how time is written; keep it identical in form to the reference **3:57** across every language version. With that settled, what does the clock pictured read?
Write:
**10:44**
